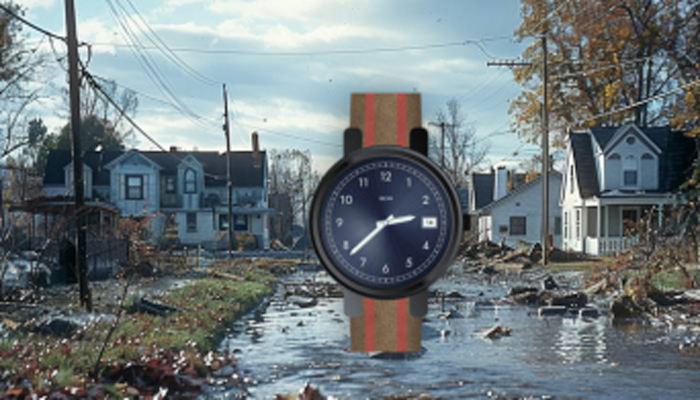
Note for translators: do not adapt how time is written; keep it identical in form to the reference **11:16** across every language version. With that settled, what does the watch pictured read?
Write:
**2:38**
